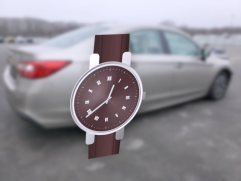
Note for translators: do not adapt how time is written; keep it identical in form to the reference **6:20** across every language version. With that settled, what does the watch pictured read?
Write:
**12:39**
